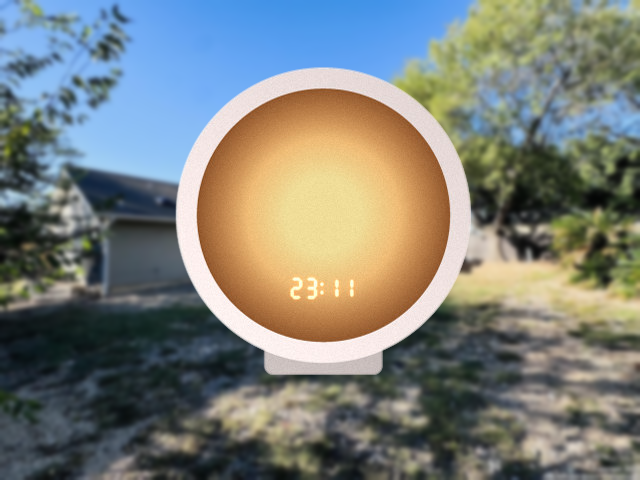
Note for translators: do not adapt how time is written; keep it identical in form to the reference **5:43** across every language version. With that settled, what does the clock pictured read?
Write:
**23:11**
